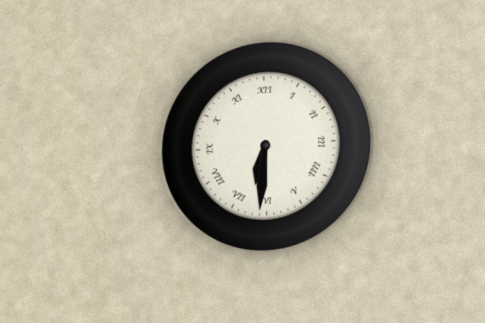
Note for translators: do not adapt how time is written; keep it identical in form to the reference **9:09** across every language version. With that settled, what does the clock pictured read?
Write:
**6:31**
